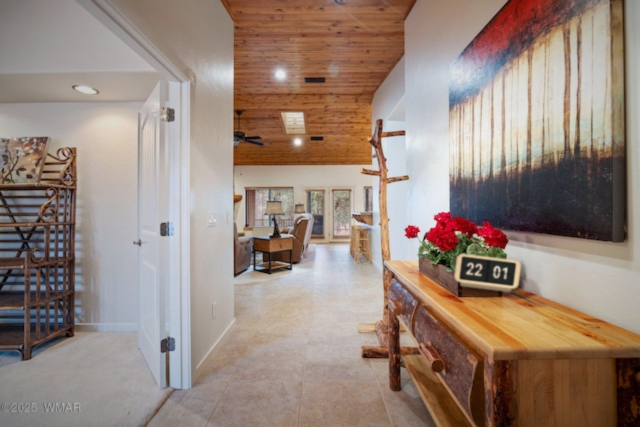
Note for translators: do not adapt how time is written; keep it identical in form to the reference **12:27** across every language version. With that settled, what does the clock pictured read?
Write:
**22:01**
